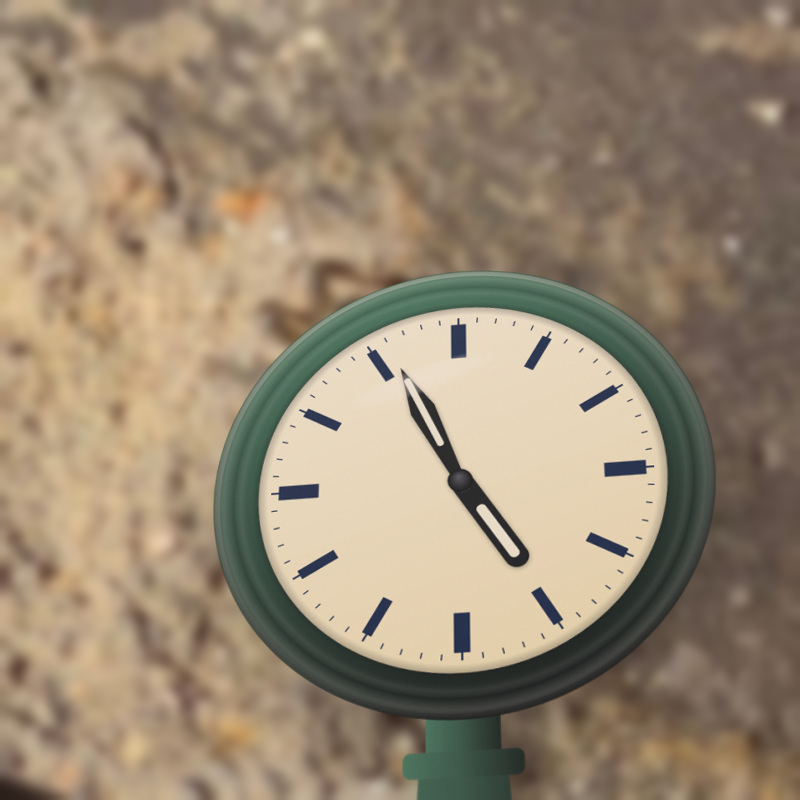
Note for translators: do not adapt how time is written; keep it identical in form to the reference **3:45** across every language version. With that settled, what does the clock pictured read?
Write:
**4:56**
